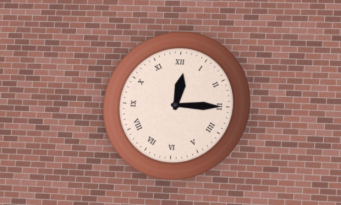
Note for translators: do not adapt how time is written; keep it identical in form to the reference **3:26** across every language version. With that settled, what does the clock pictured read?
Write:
**12:15**
